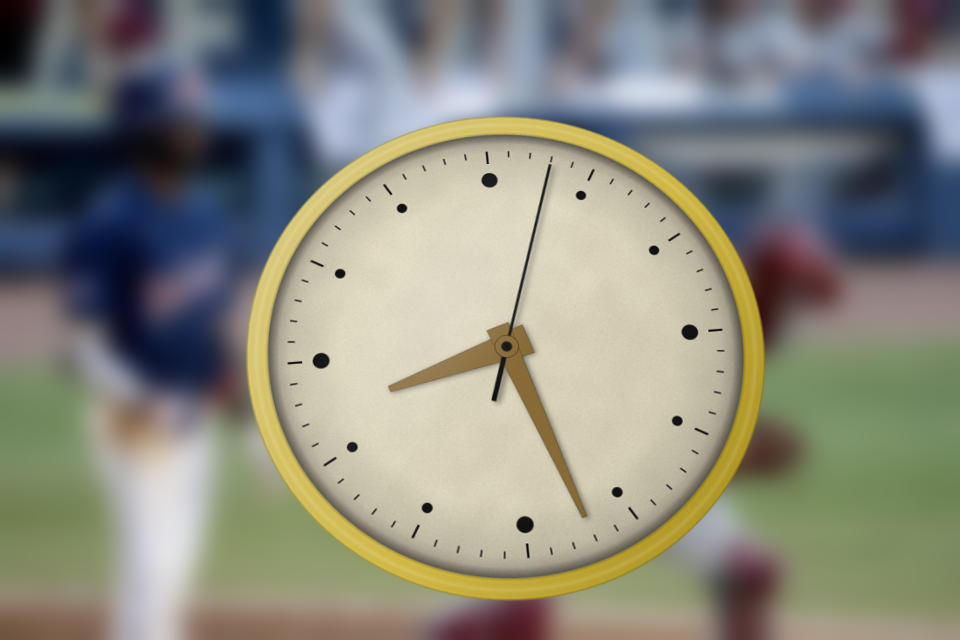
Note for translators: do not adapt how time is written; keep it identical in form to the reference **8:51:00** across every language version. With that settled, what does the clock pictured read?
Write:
**8:27:03**
